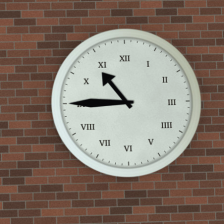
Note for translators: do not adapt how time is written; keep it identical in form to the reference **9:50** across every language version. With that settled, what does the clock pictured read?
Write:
**10:45**
